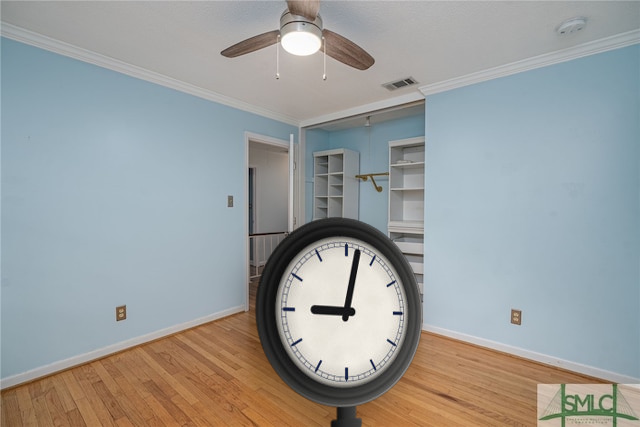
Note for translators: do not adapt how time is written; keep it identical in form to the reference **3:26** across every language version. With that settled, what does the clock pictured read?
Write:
**9:02**
